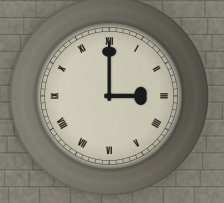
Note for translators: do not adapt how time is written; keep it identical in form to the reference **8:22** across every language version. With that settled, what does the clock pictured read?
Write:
**3:00**
